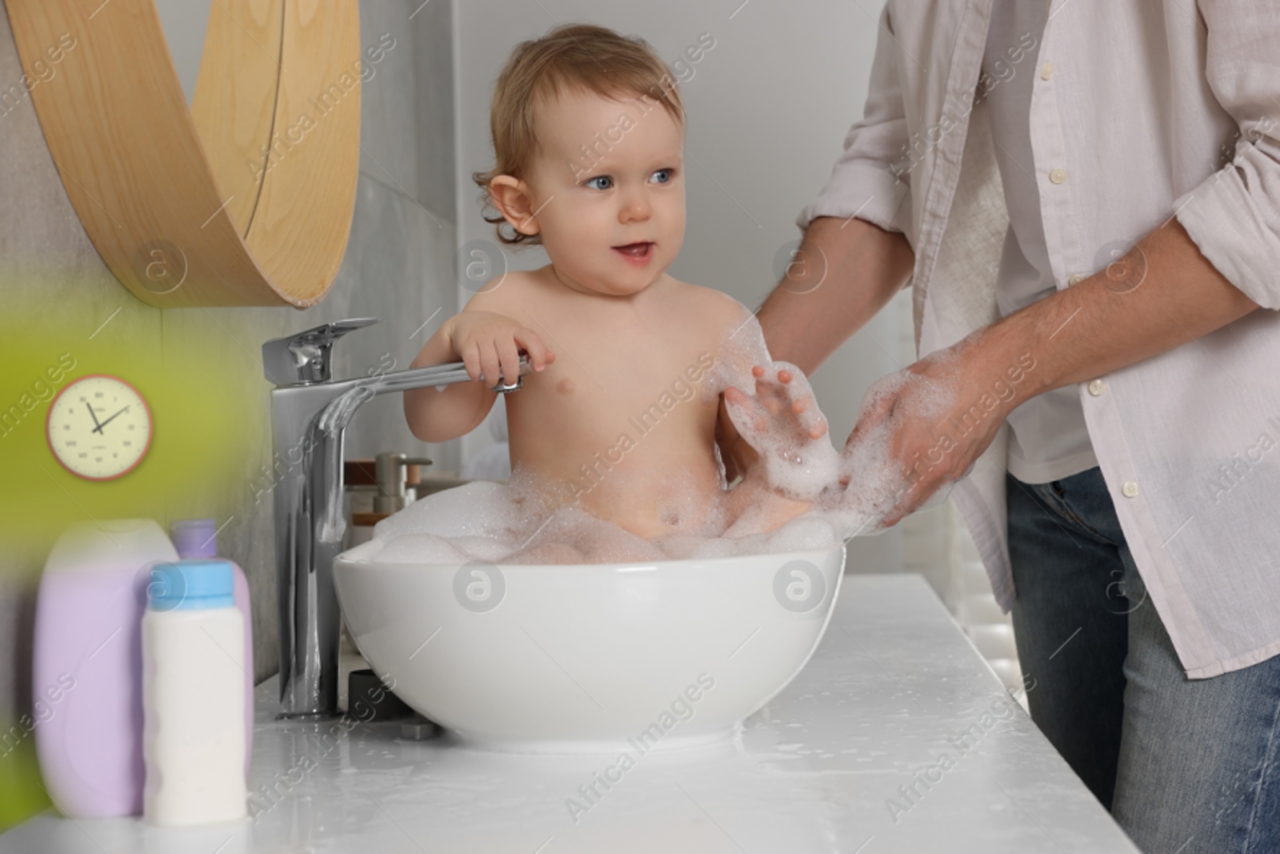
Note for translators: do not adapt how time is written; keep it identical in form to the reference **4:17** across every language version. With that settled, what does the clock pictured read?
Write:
**11:09**
